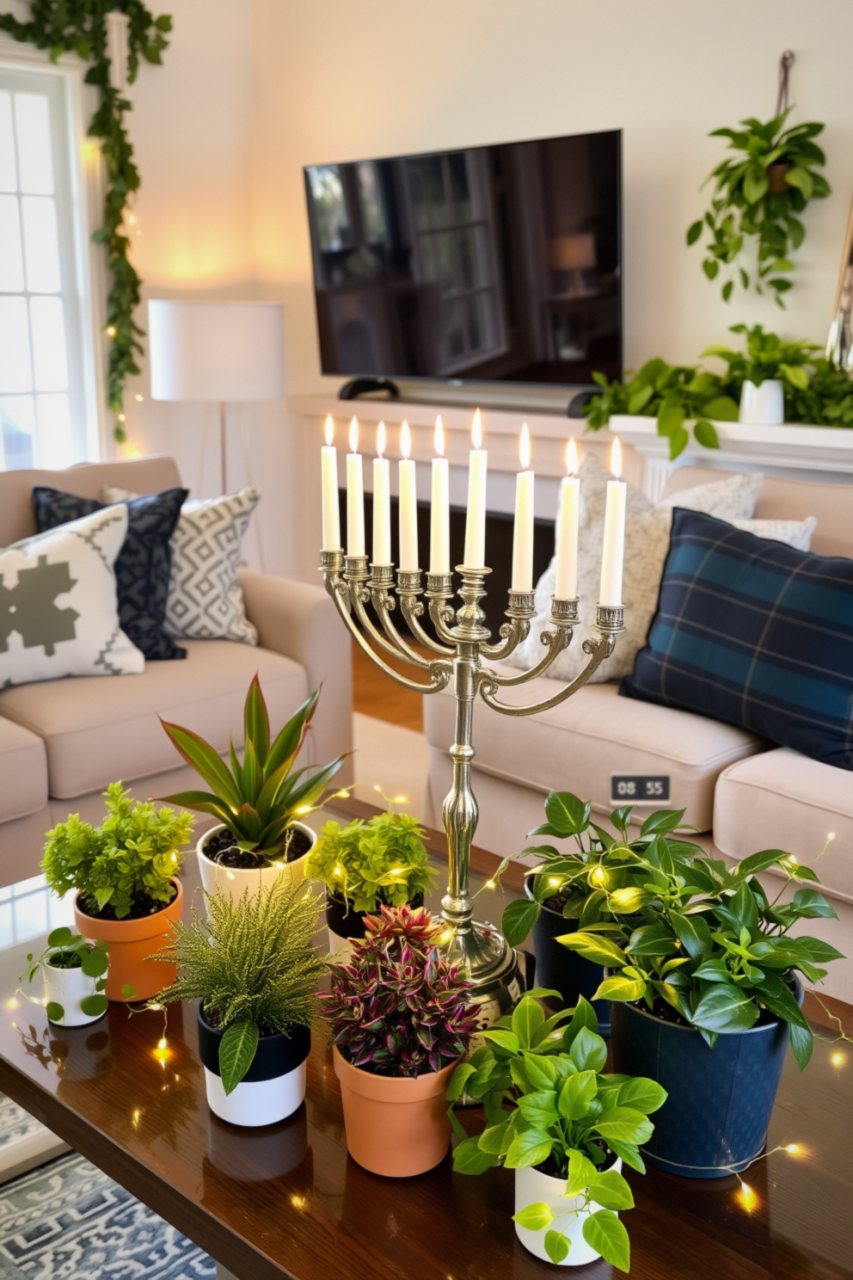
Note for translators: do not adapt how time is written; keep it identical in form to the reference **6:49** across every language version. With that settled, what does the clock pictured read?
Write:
**8:55**
